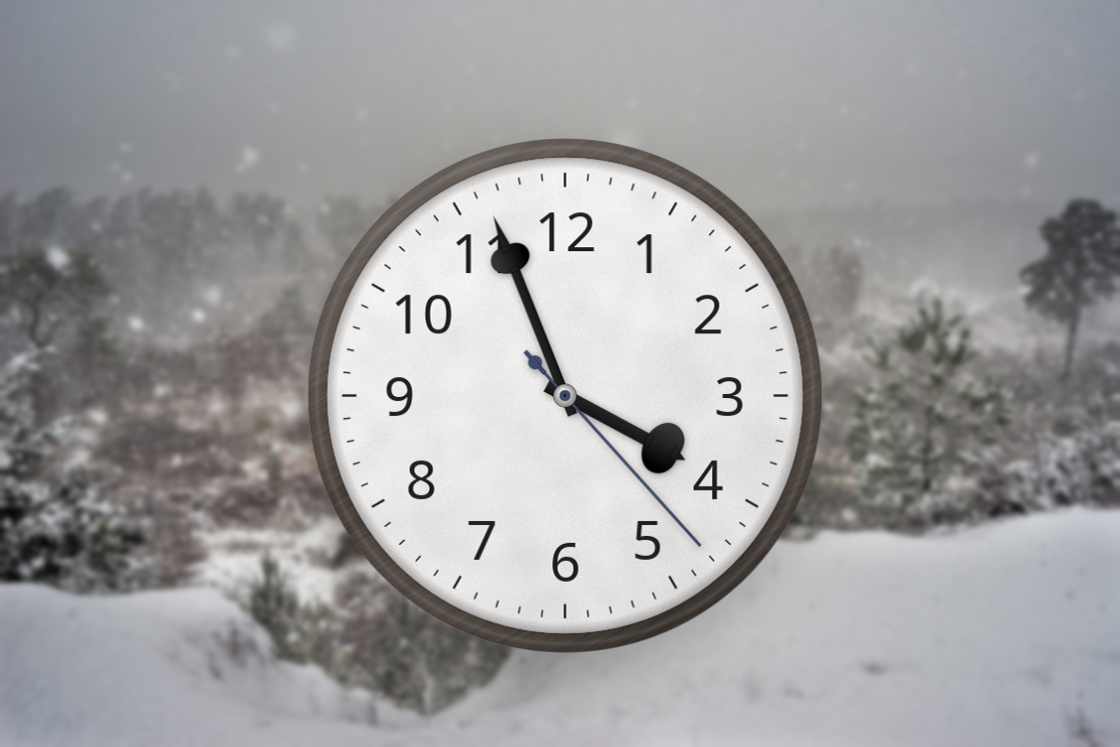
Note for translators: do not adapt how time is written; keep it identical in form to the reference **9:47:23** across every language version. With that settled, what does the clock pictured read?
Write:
**3:56:23**
